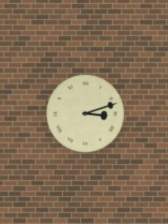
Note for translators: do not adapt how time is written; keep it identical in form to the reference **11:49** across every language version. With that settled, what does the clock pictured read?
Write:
**3:12**
